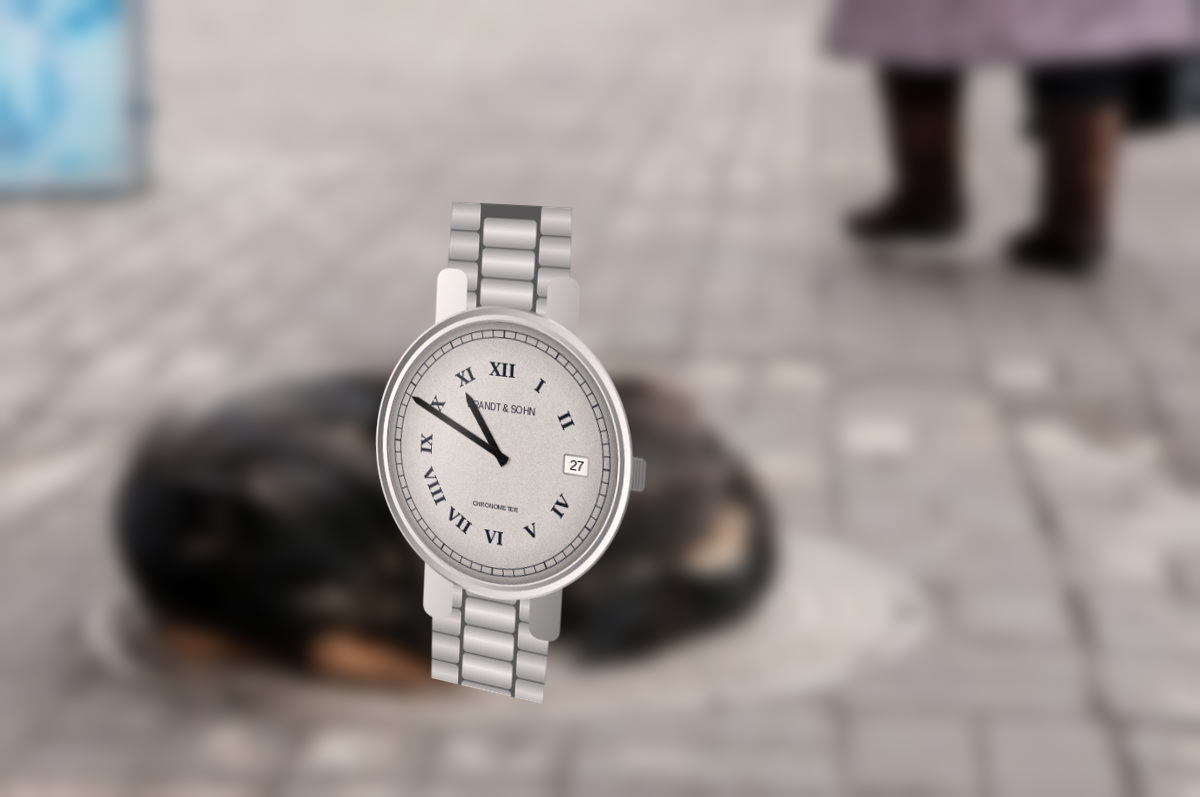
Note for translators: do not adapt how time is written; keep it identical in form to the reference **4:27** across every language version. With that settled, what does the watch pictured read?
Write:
**10:49**
